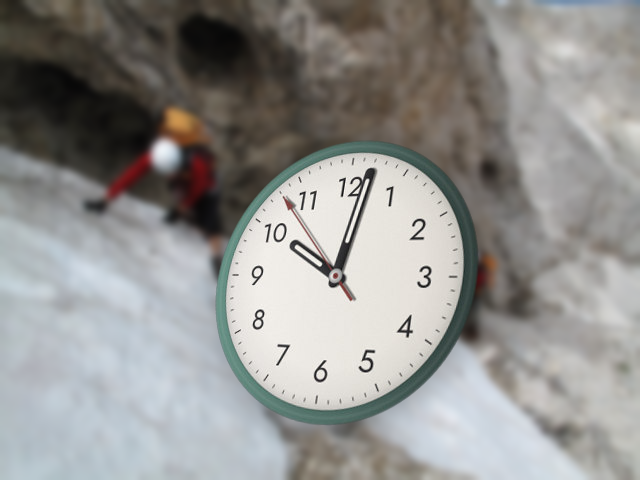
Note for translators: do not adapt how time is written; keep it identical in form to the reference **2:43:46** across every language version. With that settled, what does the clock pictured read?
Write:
**10:01:53**
